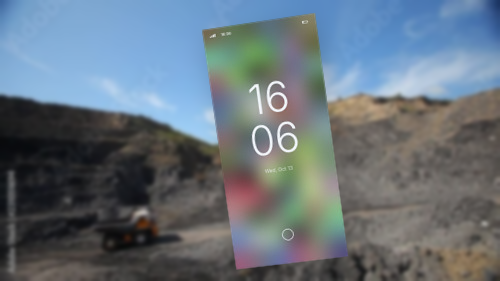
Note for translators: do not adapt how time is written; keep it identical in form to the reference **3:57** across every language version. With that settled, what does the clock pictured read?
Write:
**16:06**
